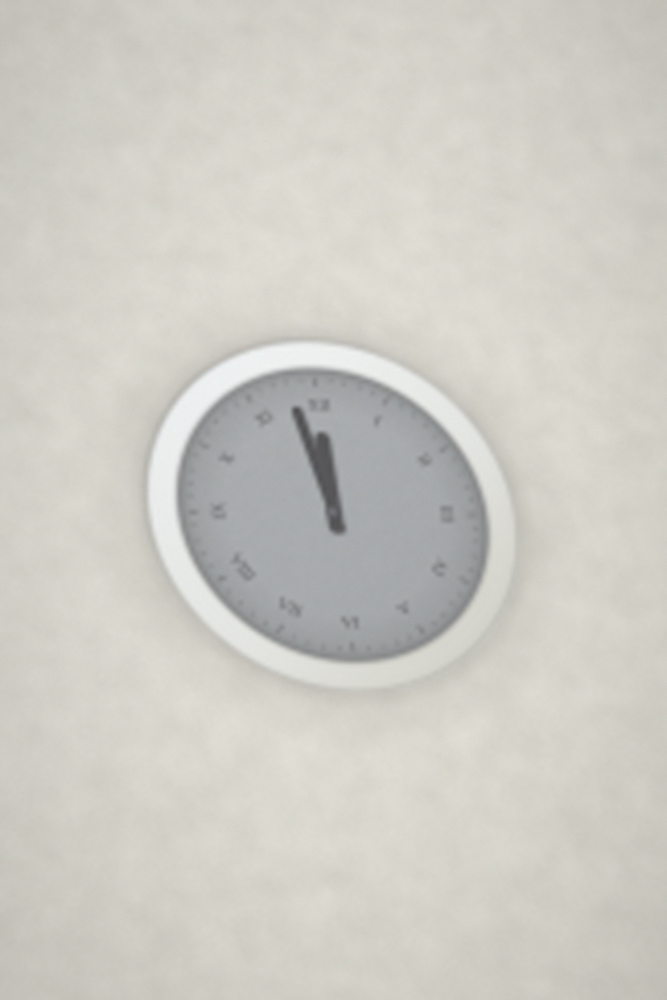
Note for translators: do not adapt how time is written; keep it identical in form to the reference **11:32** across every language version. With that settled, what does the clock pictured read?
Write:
**11:58**
